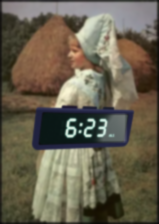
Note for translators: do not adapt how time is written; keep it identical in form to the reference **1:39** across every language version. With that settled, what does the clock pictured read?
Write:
**6:23**
